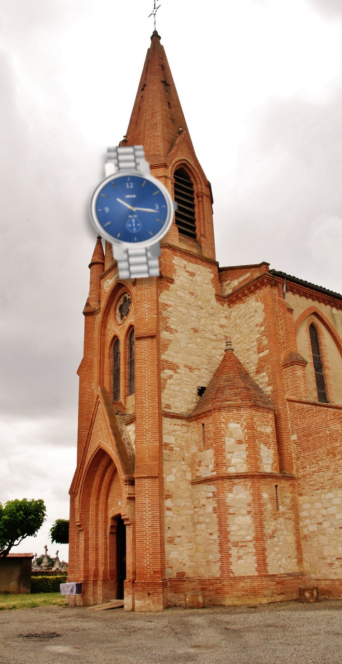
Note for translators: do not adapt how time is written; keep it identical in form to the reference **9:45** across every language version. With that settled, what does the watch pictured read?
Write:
**10:17**
